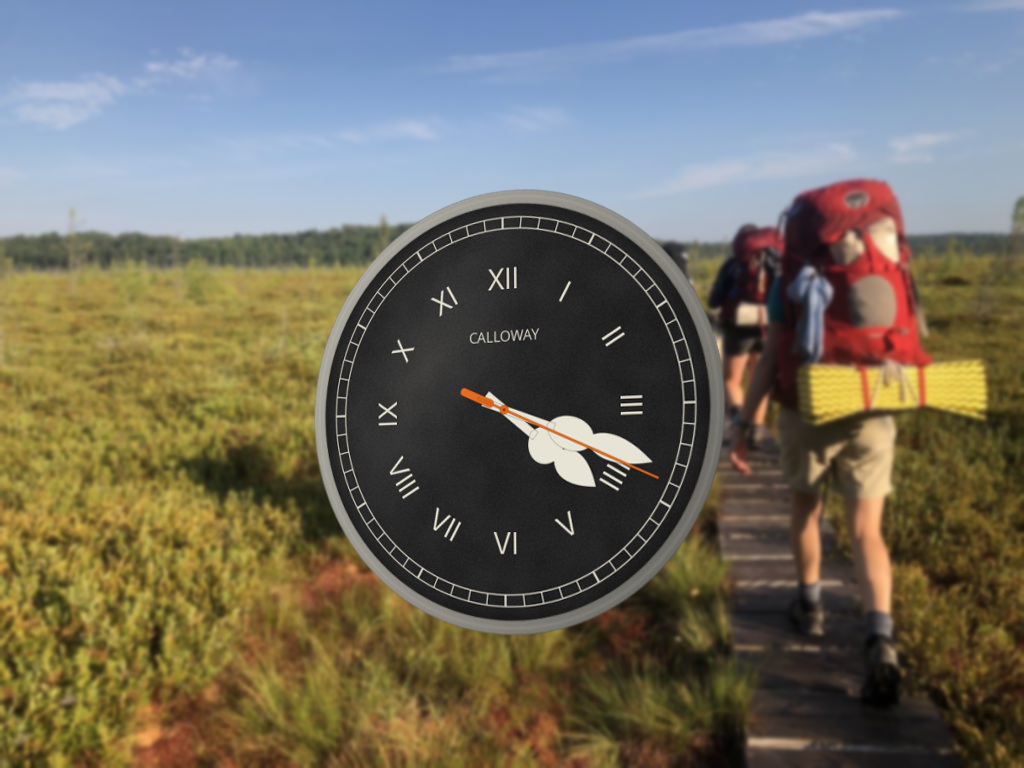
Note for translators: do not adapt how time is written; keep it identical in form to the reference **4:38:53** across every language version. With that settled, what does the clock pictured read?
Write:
**4:18:19**
